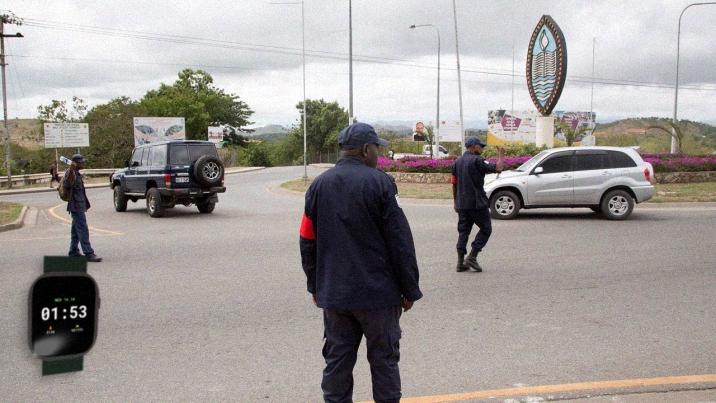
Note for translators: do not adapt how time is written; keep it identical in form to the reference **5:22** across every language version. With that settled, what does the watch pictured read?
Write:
**1:53**
